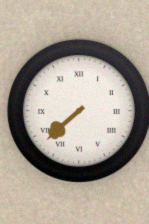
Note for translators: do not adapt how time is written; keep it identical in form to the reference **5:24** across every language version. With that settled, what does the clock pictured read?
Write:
**7:38**
